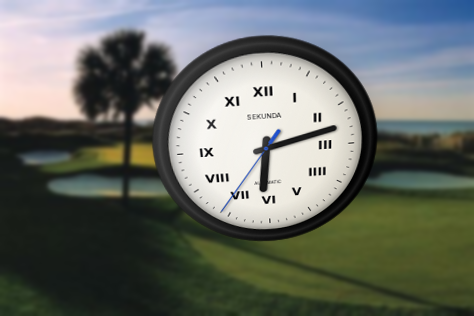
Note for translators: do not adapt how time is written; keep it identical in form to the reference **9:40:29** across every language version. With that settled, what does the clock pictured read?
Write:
**6:12:36**
